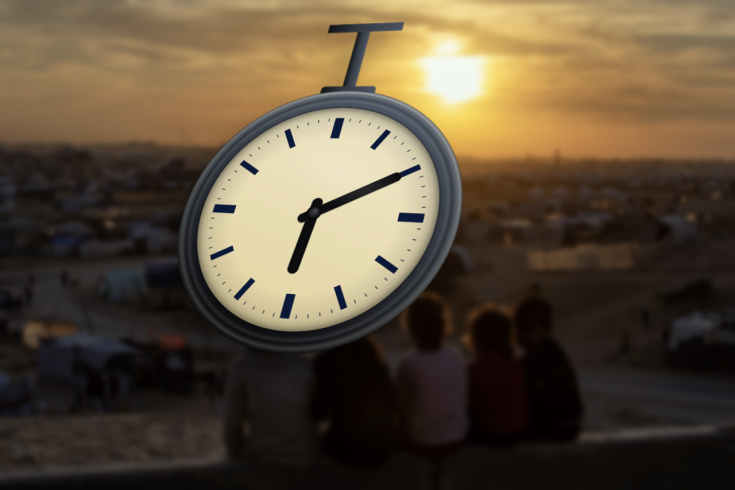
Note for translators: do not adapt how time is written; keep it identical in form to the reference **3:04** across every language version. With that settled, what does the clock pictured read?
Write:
**6:10**
